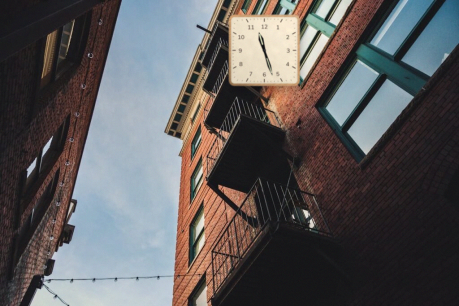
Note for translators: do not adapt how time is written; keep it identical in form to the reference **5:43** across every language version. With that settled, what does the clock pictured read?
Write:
**11:27**
